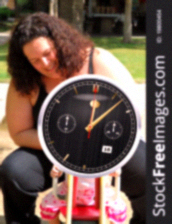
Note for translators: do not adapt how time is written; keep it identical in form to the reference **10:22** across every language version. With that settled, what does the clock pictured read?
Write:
**12:07**
